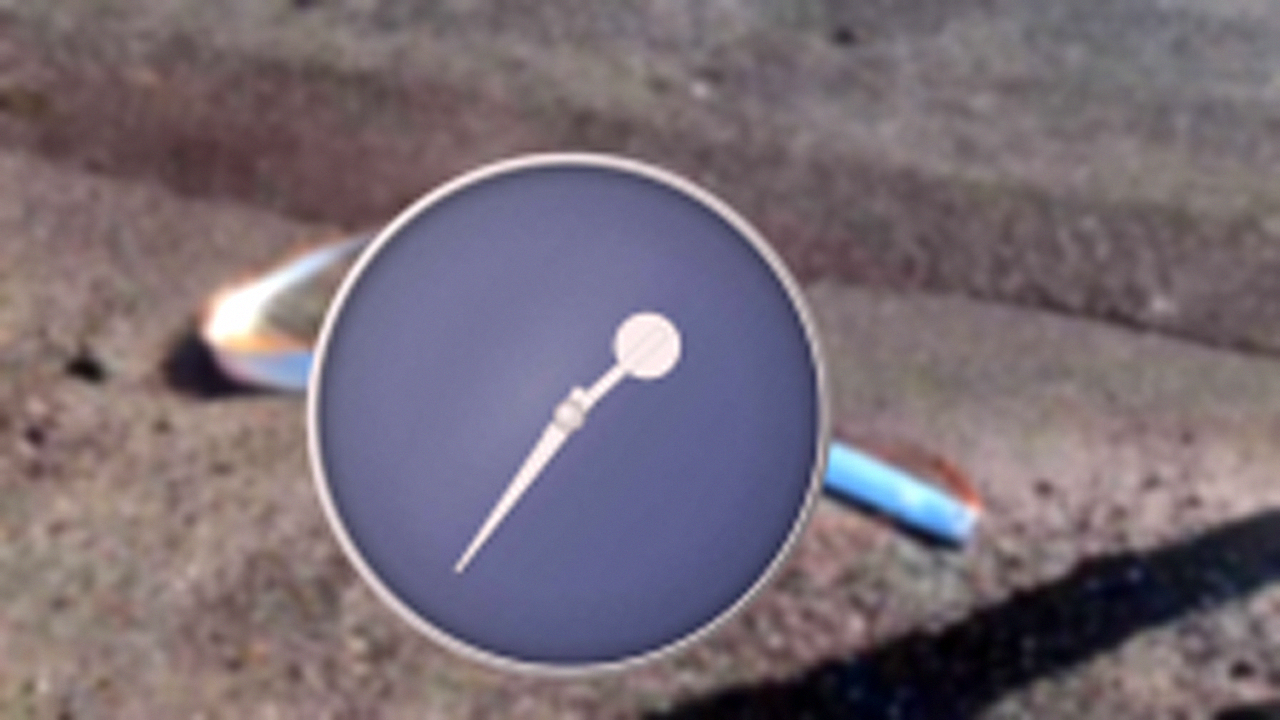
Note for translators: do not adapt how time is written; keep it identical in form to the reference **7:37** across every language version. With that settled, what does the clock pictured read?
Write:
**1:36**
